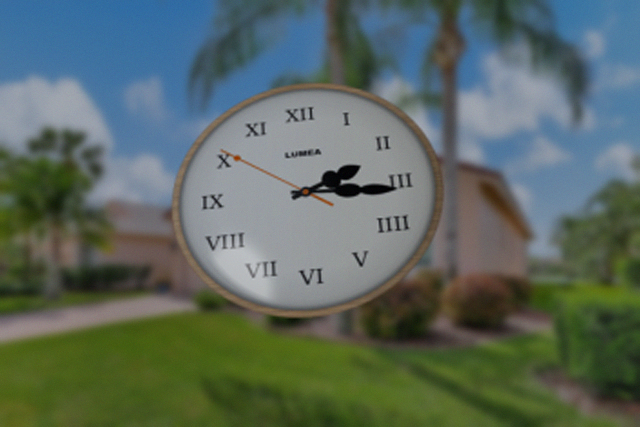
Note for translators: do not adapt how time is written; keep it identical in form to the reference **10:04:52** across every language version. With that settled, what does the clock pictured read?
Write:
**2:15:51**
